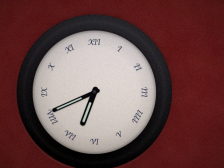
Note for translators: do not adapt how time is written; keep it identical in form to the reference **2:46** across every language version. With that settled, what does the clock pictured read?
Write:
**6:41**
